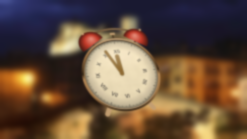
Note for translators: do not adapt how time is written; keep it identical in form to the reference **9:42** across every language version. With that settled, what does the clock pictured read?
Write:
**11:56**
